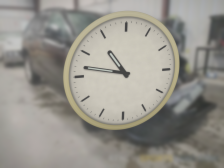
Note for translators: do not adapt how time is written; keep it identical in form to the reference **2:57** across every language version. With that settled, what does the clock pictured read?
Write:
**10:47**
